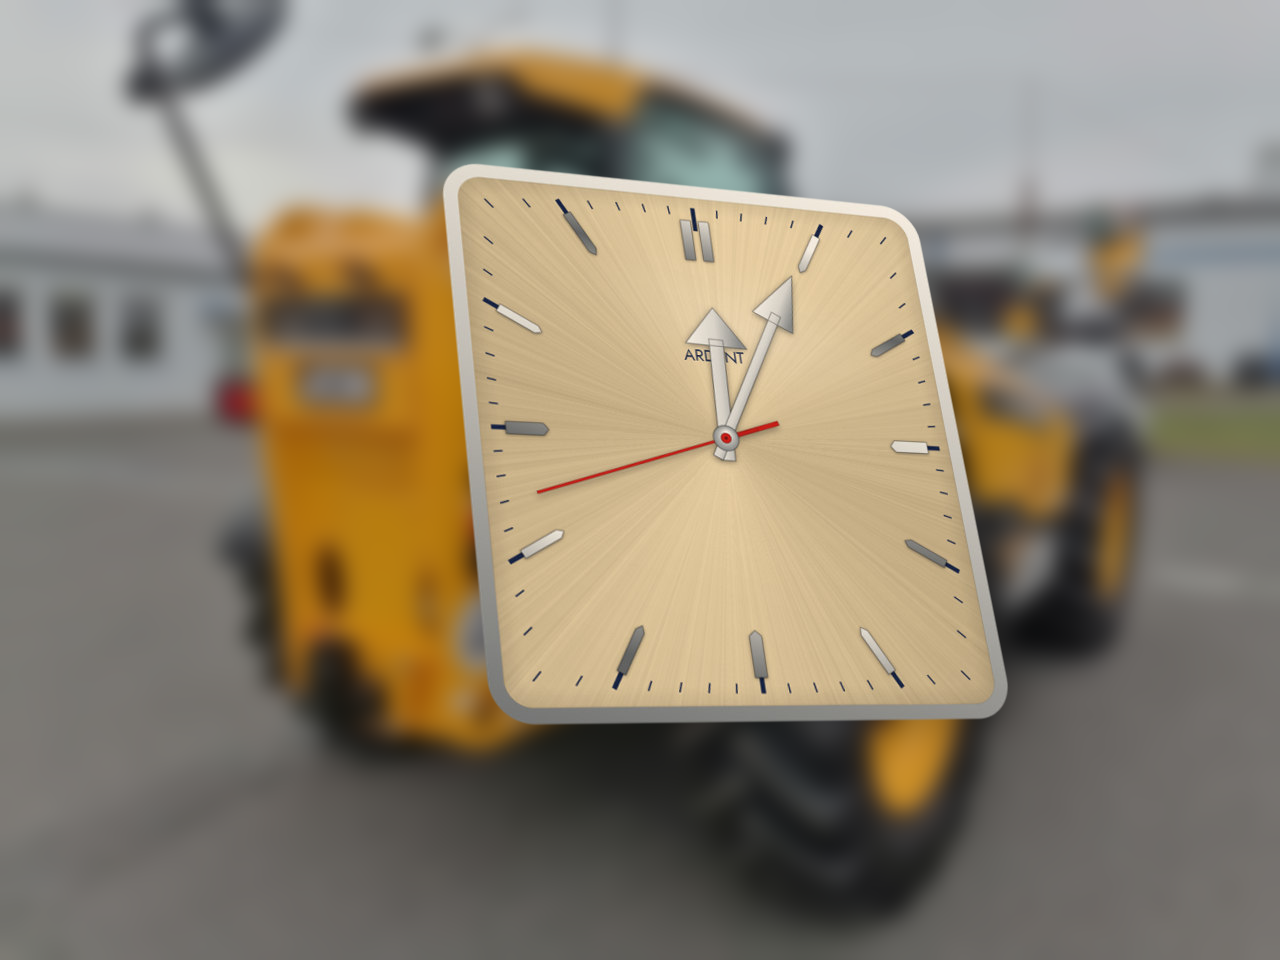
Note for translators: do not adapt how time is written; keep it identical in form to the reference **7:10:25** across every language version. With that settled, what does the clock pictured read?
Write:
**12:04:42**
